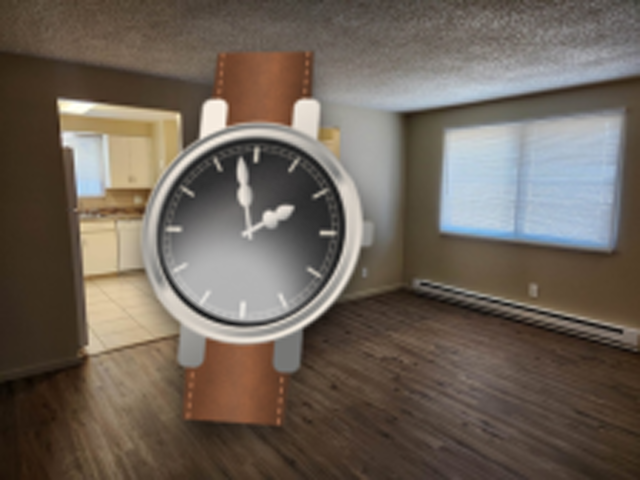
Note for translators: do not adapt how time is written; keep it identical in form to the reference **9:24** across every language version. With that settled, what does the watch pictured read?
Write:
**1:58**
